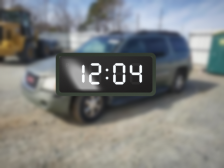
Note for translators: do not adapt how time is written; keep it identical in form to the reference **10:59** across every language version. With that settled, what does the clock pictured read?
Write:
**12:04**
